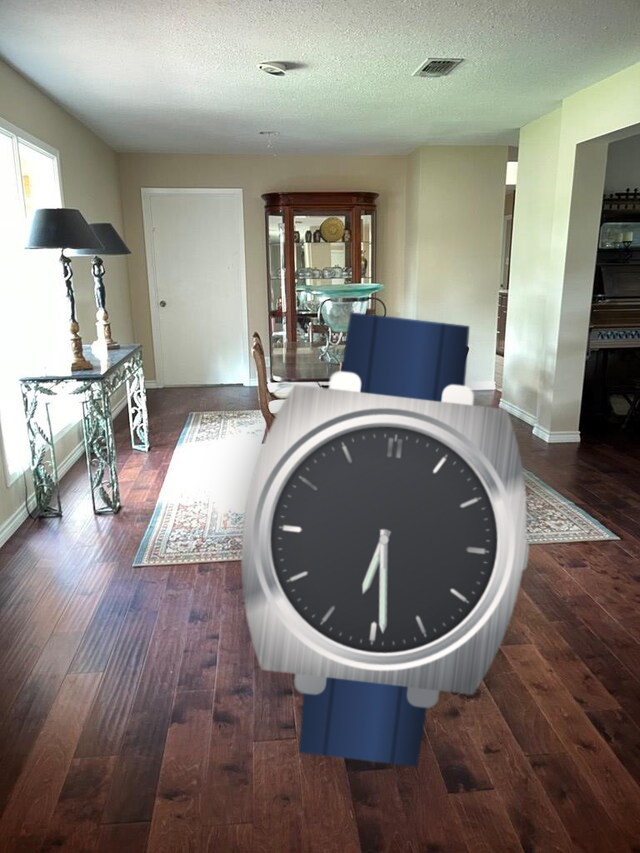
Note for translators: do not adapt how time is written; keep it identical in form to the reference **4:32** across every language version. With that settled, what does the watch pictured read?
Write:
**6:29**
